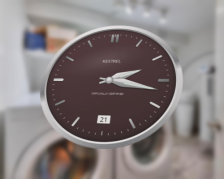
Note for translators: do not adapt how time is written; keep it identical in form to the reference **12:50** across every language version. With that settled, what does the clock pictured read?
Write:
**2:17**
